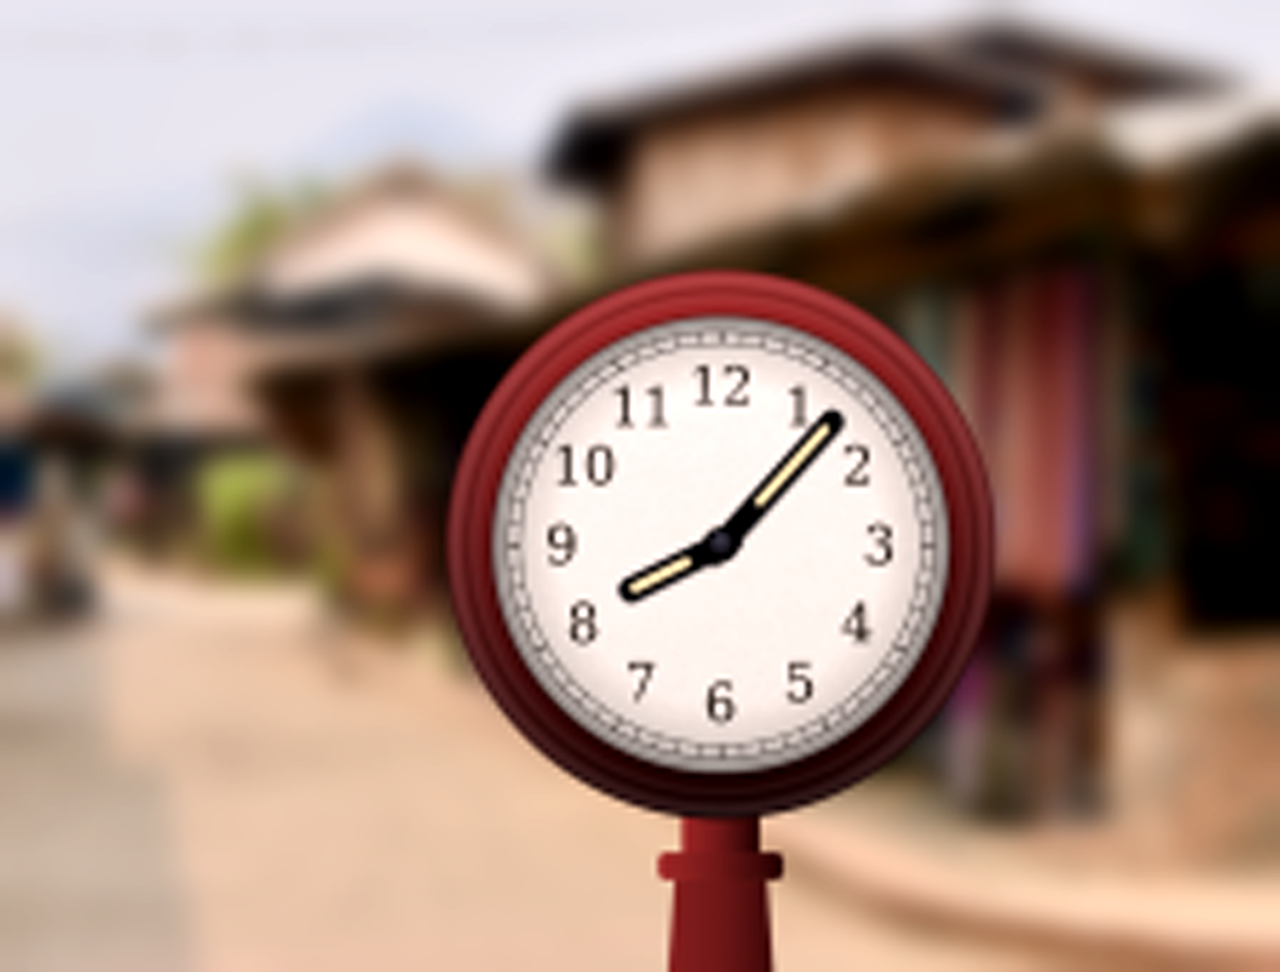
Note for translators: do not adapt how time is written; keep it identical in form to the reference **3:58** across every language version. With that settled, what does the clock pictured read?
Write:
**8:07**
